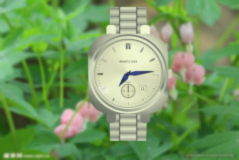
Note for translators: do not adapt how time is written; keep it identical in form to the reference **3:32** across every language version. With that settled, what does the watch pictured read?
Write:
**7:14**
